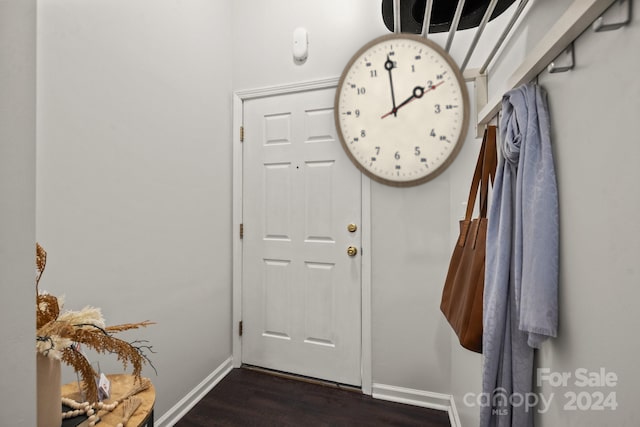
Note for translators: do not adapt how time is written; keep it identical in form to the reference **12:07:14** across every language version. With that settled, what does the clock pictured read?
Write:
**1:59:11**
